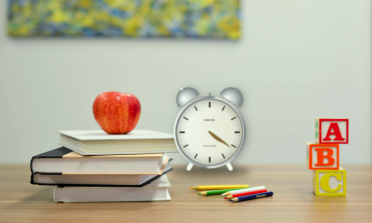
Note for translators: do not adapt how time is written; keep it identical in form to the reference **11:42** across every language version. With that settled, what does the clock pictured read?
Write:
**4:21**
